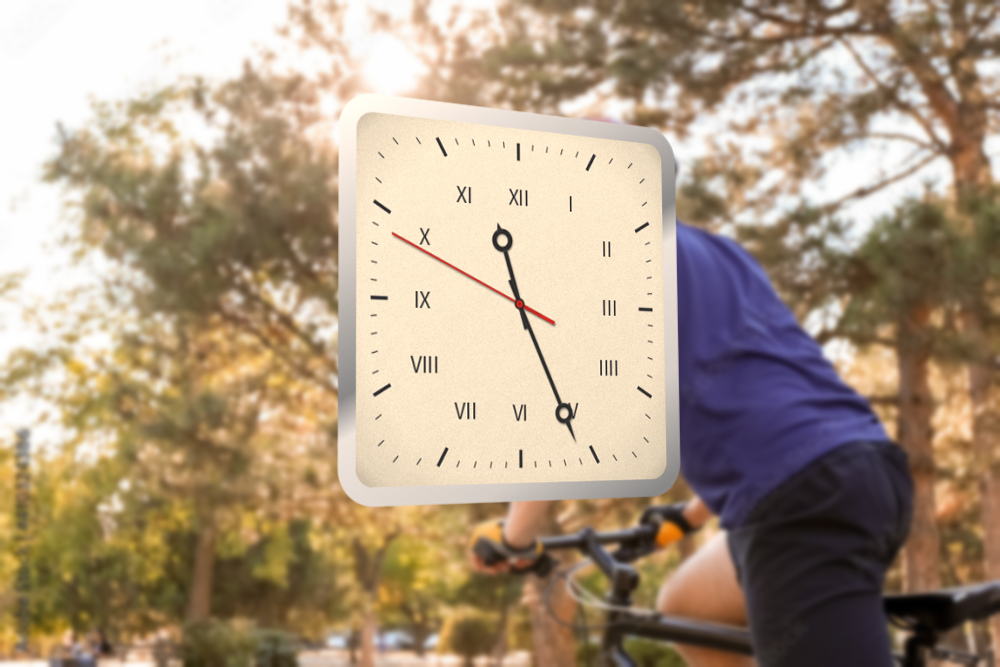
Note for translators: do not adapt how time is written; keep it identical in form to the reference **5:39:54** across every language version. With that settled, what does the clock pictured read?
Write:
**11:25:49**
